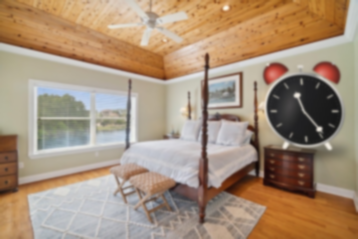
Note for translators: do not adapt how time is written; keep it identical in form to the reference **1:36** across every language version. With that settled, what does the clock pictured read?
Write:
**11:24**
